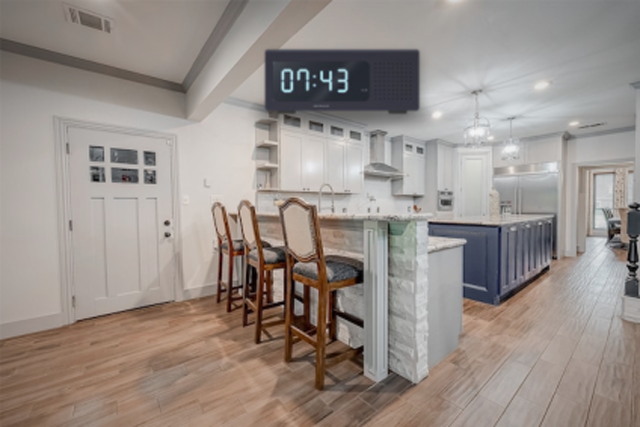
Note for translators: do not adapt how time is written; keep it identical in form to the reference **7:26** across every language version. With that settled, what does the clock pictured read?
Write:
**7:43**
